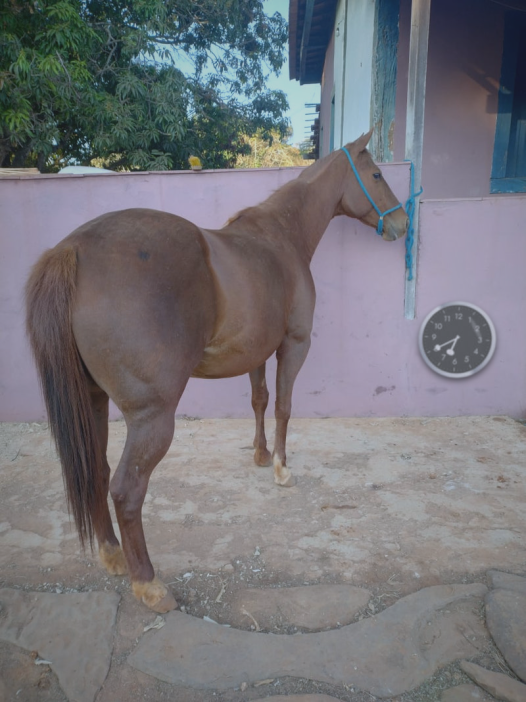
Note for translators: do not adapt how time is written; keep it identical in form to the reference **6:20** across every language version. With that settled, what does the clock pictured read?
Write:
**6:40**
